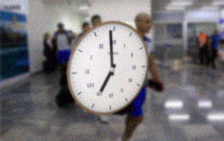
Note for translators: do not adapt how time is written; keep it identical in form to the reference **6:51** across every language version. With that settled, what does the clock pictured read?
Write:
**6:59**
